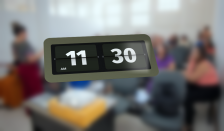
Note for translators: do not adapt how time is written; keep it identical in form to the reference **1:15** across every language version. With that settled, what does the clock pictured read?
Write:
**11:30**
